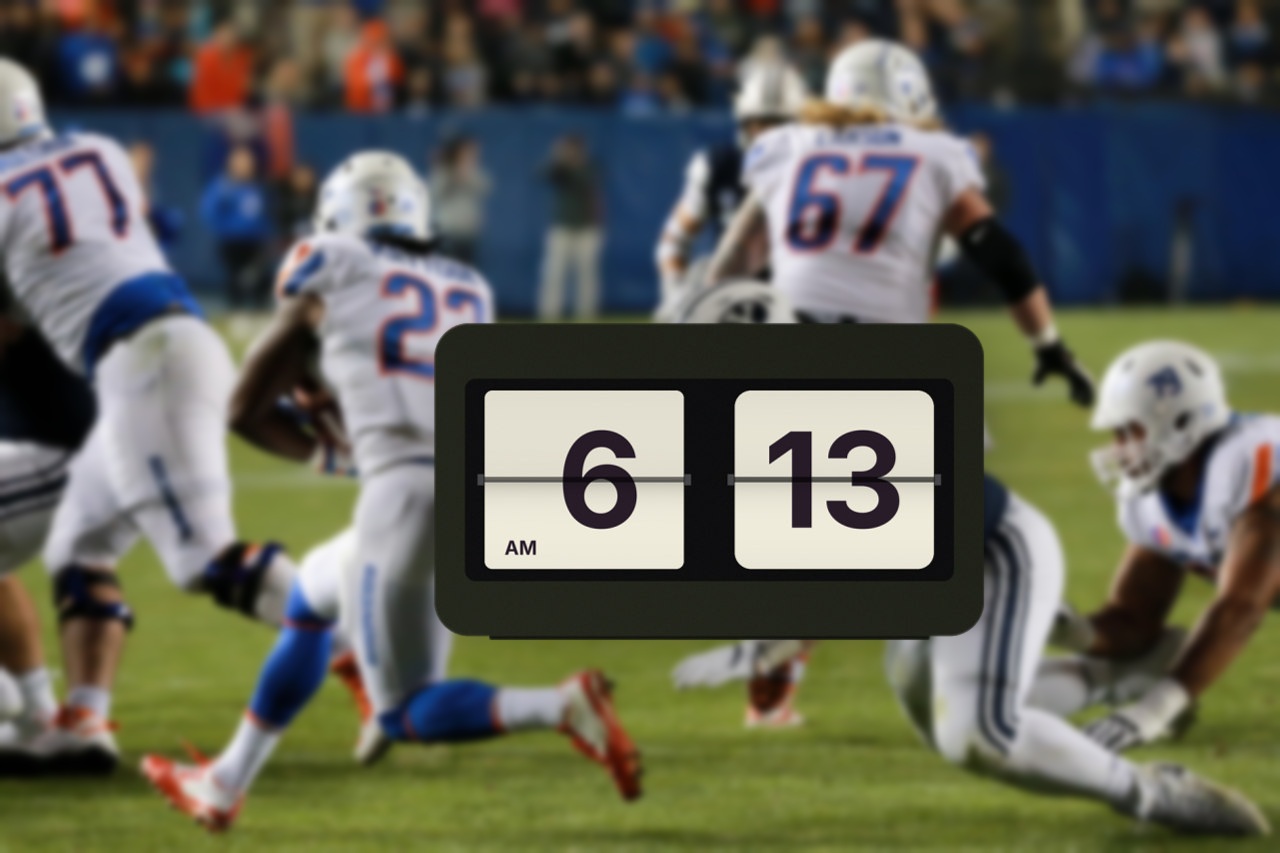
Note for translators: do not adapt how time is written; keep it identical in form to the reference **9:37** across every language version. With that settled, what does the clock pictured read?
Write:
**6:13**
